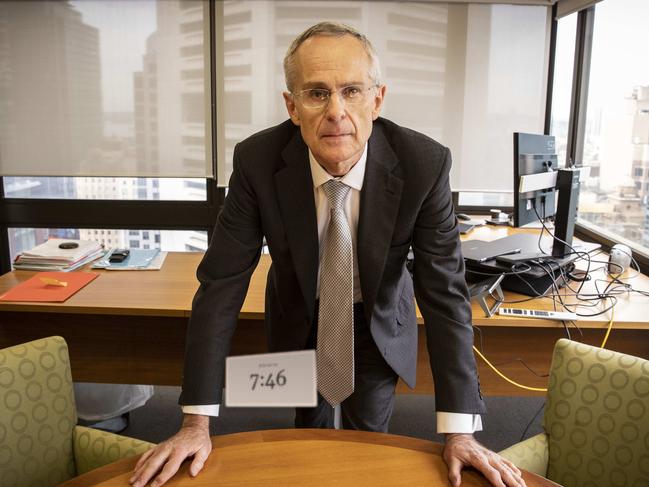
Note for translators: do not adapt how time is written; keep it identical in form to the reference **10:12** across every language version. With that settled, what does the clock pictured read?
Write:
**7:46**
